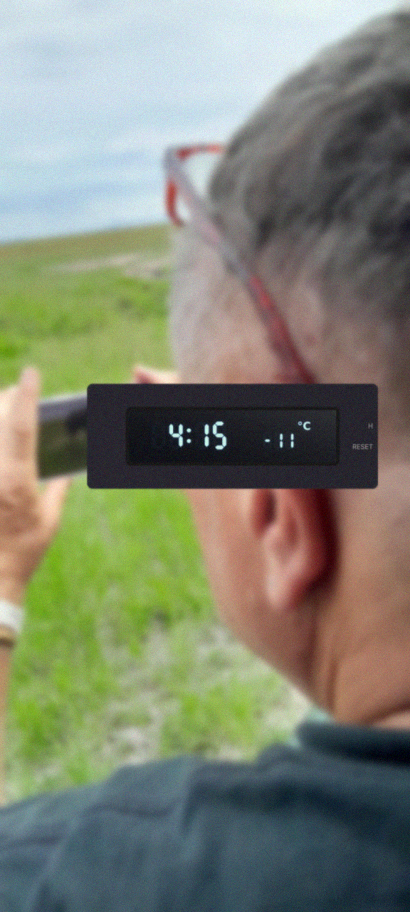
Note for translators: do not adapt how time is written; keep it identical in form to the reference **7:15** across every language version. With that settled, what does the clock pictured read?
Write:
**4:15**
